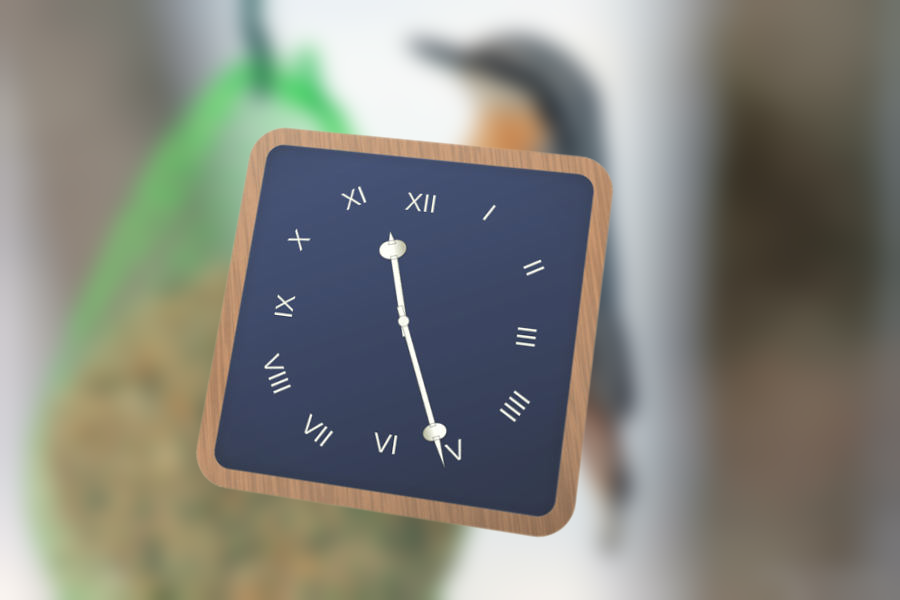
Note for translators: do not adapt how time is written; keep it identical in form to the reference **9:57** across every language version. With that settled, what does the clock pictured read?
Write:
**11:26**
